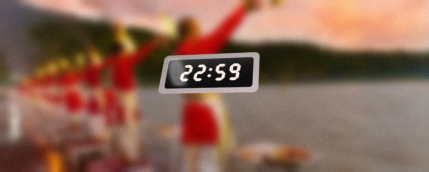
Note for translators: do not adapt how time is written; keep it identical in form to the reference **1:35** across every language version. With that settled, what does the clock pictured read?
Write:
**22:59**
